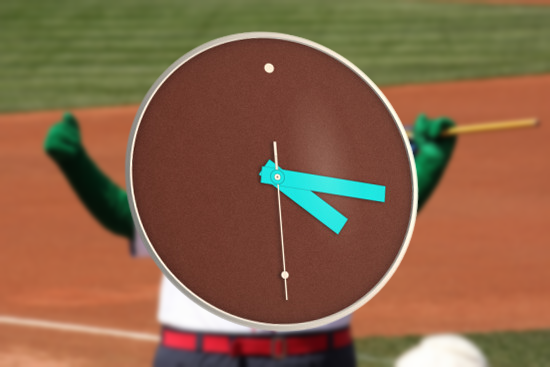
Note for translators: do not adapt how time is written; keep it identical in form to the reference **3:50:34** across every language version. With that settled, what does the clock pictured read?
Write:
**4:16:30**
